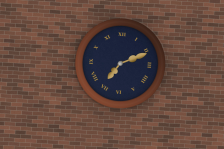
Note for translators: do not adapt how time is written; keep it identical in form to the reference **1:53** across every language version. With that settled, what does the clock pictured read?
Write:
**7:11**
